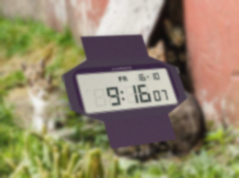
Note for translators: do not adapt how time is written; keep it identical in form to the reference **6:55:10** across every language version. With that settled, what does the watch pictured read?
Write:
**9:16:07**
